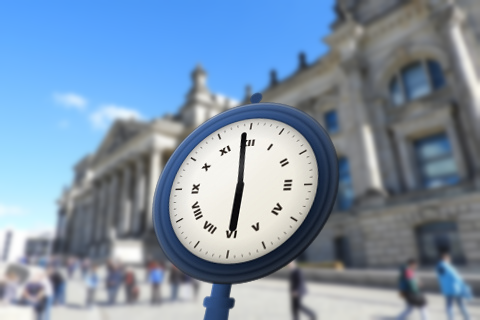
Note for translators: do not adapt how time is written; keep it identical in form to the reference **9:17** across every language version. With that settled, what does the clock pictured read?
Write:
**5:59**
